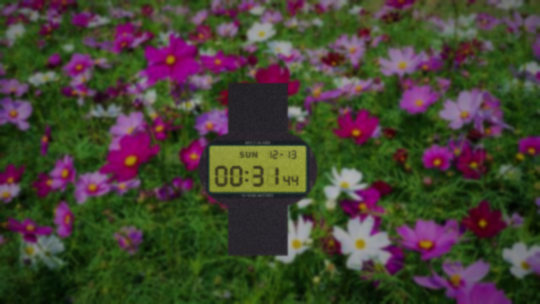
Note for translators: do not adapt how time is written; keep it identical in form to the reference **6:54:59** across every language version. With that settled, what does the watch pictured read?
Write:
**0:31:44**
